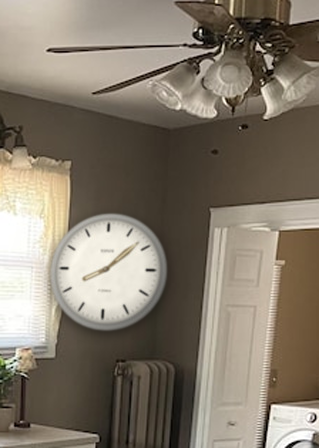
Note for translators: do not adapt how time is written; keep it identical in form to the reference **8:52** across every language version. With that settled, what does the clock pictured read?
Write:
**8:08**
